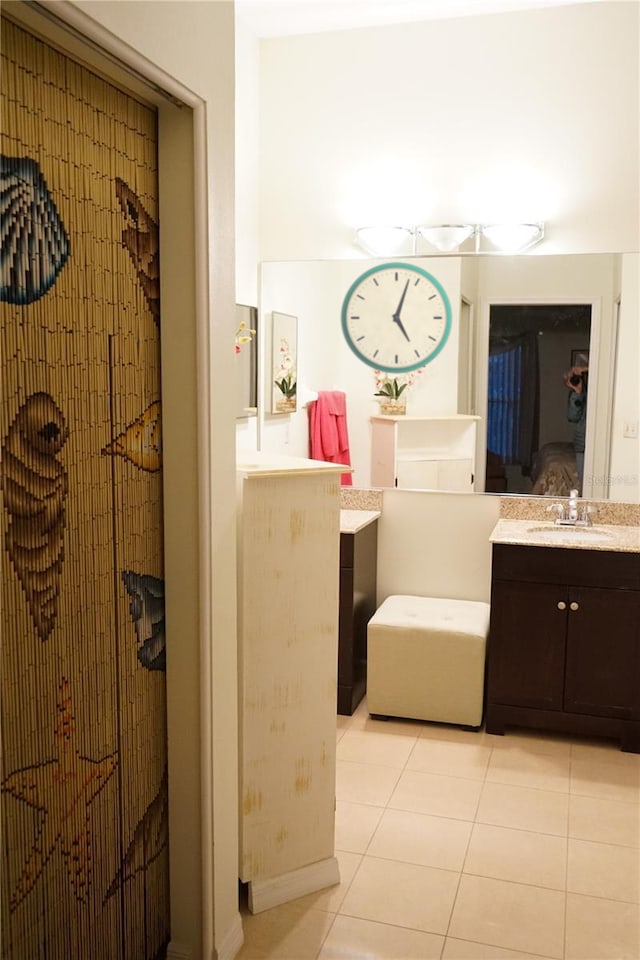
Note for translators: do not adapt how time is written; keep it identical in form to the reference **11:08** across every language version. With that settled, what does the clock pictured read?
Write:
**5:03**
